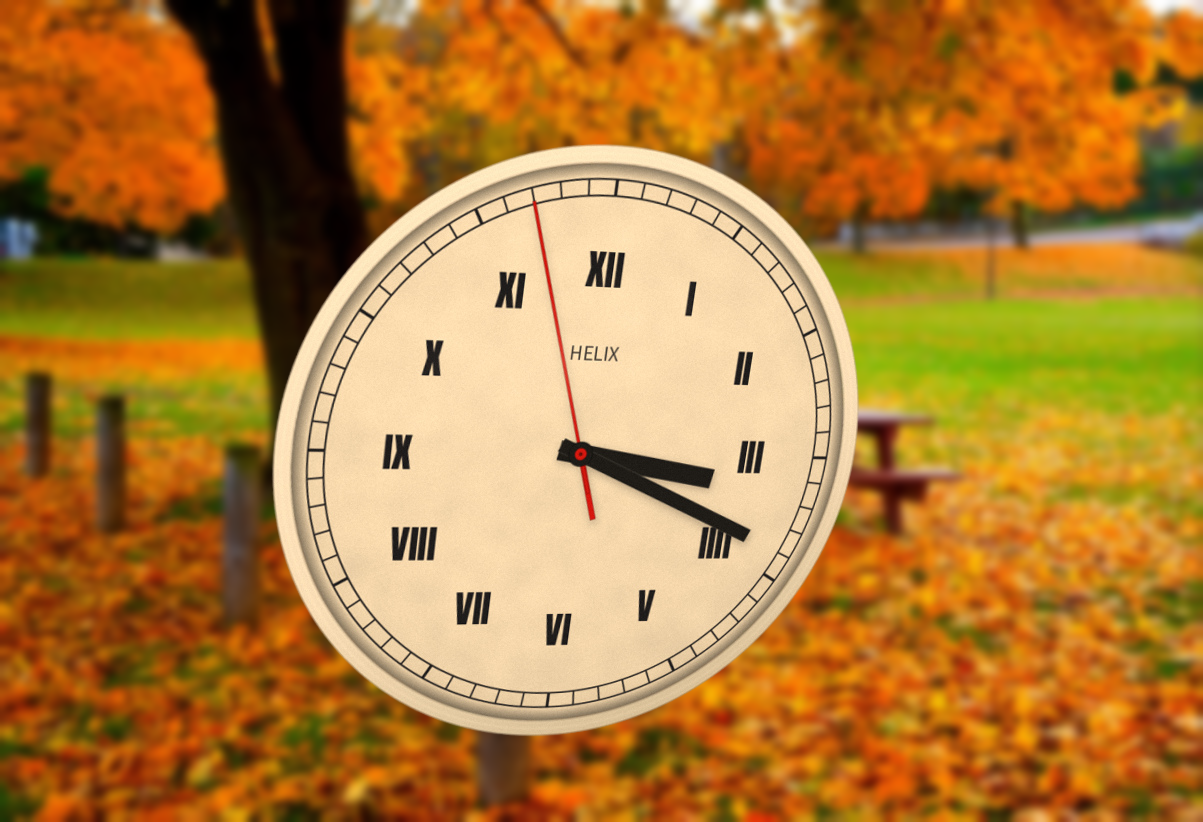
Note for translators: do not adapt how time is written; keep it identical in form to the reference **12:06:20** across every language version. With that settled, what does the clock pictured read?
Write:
**3:18:57**
